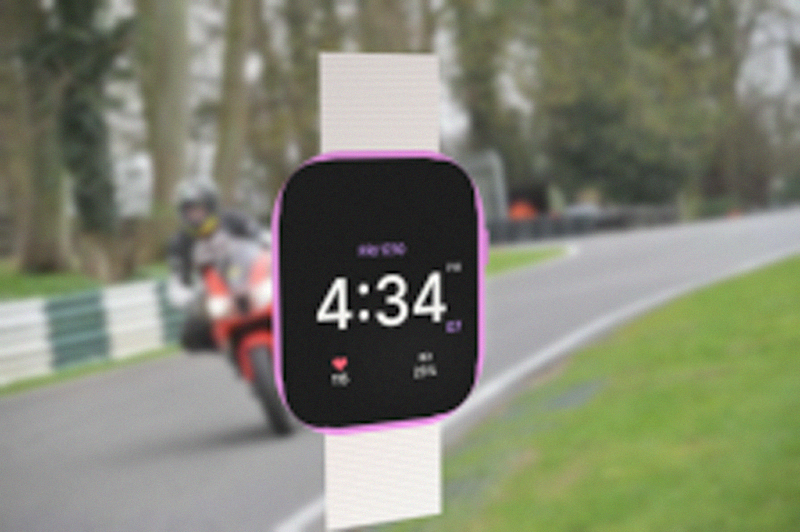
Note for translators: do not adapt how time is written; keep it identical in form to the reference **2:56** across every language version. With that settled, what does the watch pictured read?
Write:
**4:34**
